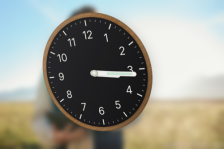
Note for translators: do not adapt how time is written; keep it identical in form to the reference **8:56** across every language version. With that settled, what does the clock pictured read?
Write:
**3:16**
